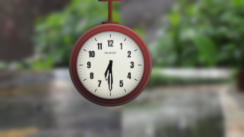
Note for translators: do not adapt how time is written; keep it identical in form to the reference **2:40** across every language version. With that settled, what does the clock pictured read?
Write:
**6:30**
